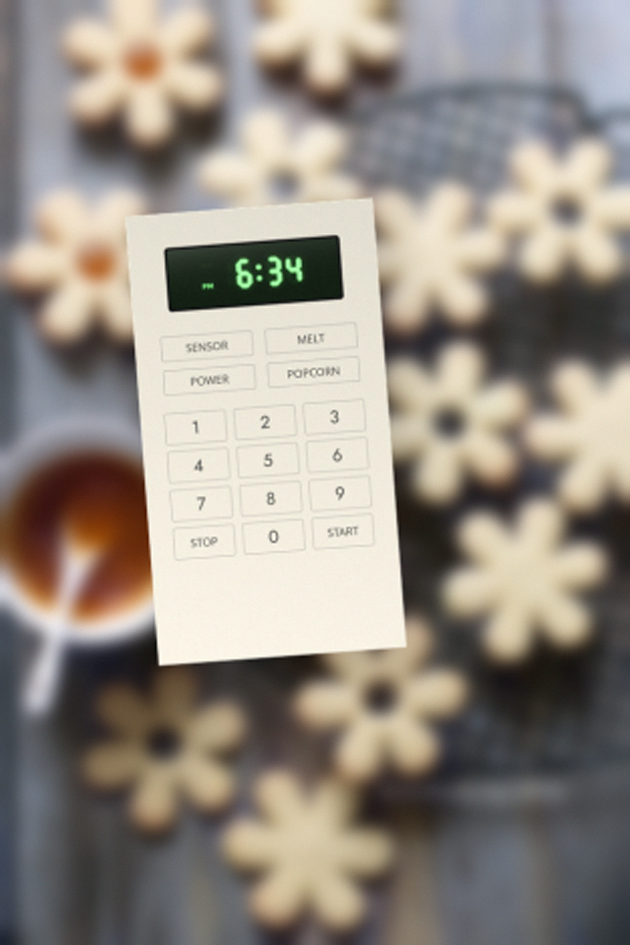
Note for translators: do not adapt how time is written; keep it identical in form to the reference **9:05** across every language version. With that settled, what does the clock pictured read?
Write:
**6:34**
